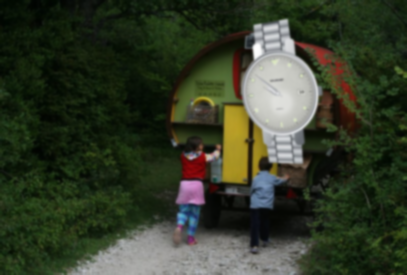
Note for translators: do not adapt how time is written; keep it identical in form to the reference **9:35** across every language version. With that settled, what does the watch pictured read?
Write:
**9:52**
